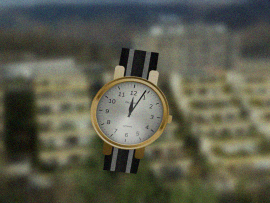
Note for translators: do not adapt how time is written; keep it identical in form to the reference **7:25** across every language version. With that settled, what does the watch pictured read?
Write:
**12:04**
